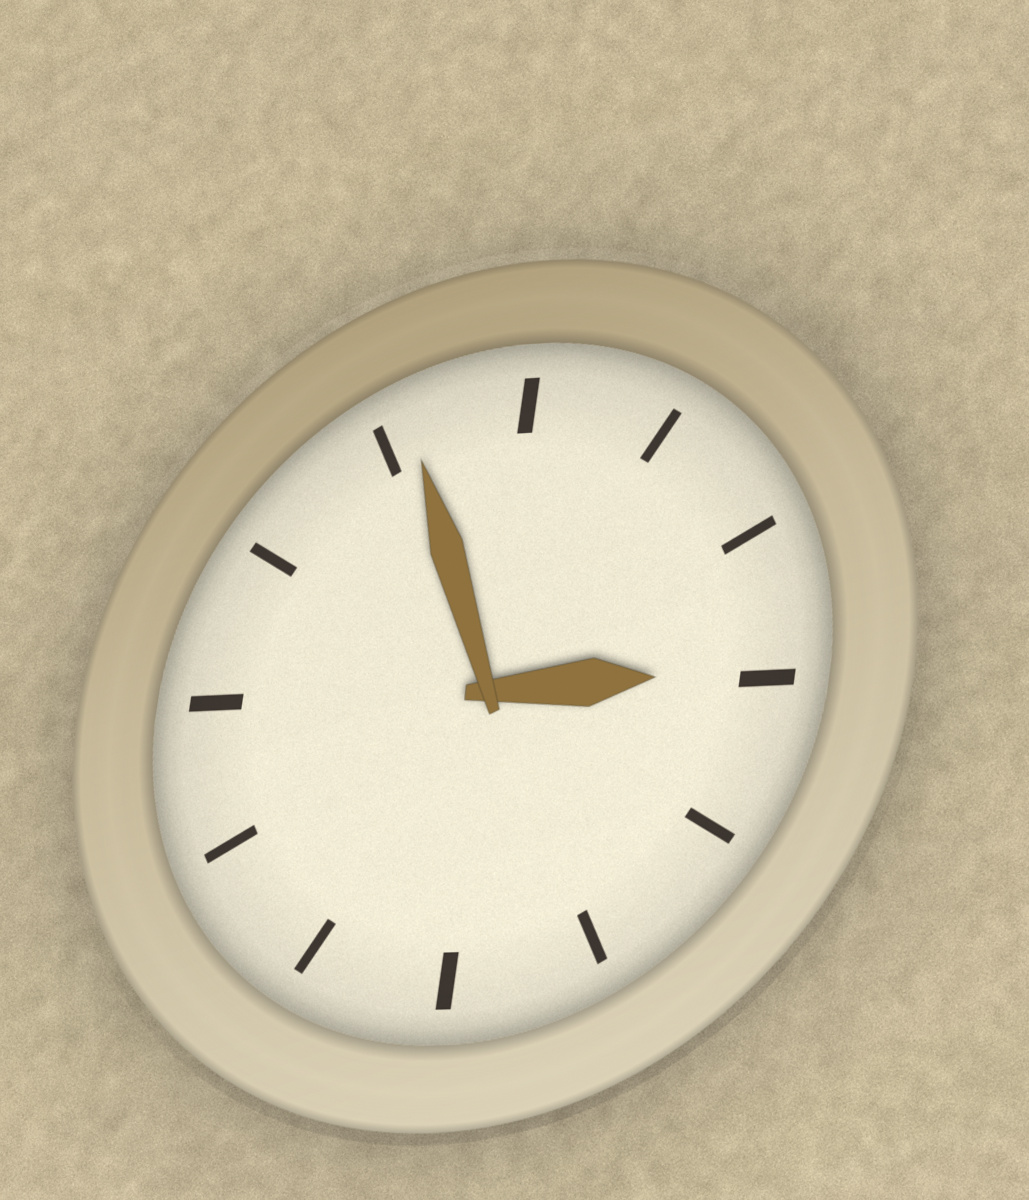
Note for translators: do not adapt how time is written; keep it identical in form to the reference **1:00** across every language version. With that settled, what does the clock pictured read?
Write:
**2:56**
